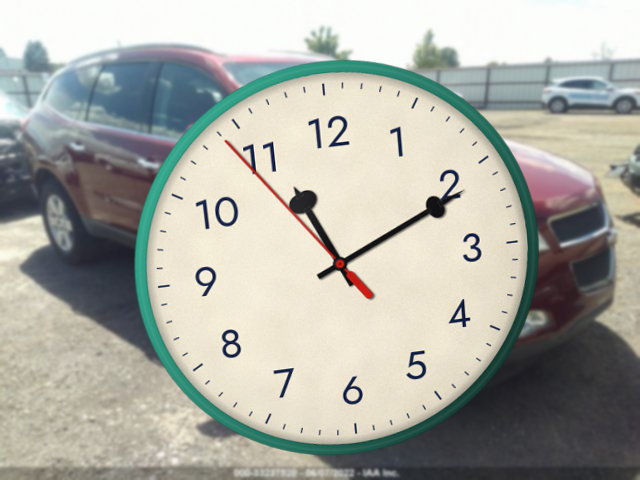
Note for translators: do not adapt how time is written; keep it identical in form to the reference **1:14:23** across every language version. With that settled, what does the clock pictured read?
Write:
**11:10:54**
